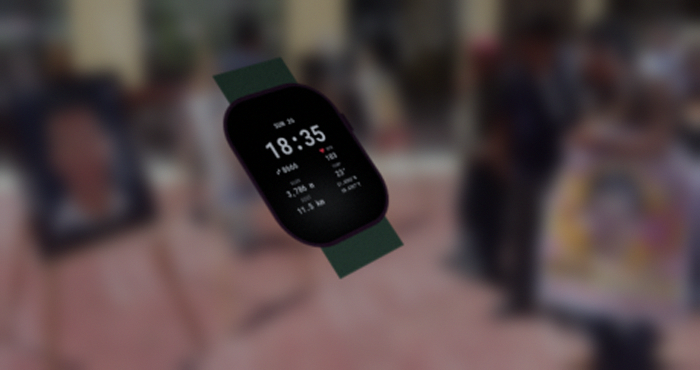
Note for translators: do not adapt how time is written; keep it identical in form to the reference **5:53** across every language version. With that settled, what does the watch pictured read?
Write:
**18:35**
